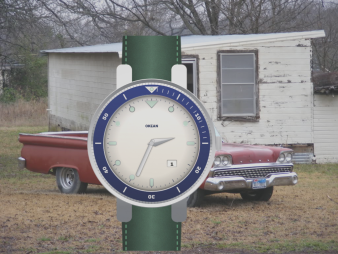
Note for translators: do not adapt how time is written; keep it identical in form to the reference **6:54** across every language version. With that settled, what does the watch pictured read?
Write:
**2:34**
